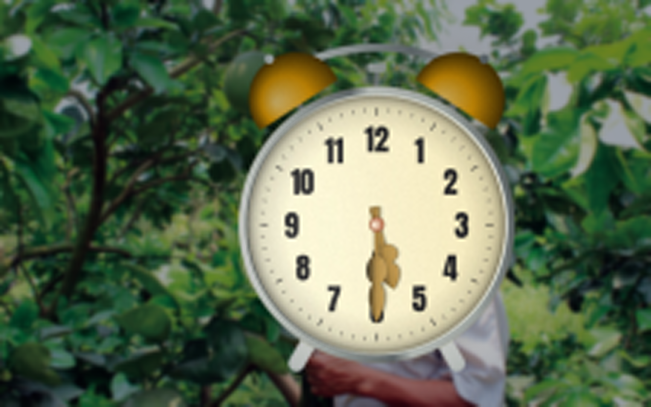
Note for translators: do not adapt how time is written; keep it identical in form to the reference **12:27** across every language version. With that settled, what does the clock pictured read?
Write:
**5:30**
